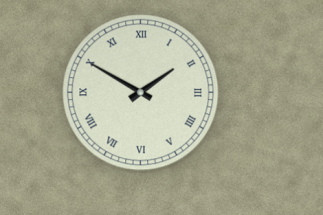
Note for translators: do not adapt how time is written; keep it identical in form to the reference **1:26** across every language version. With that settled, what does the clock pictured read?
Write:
**1:50**
